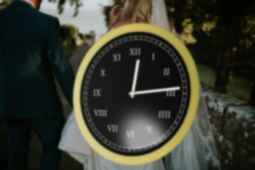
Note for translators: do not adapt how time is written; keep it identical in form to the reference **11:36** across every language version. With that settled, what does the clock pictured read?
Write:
**12:14**
